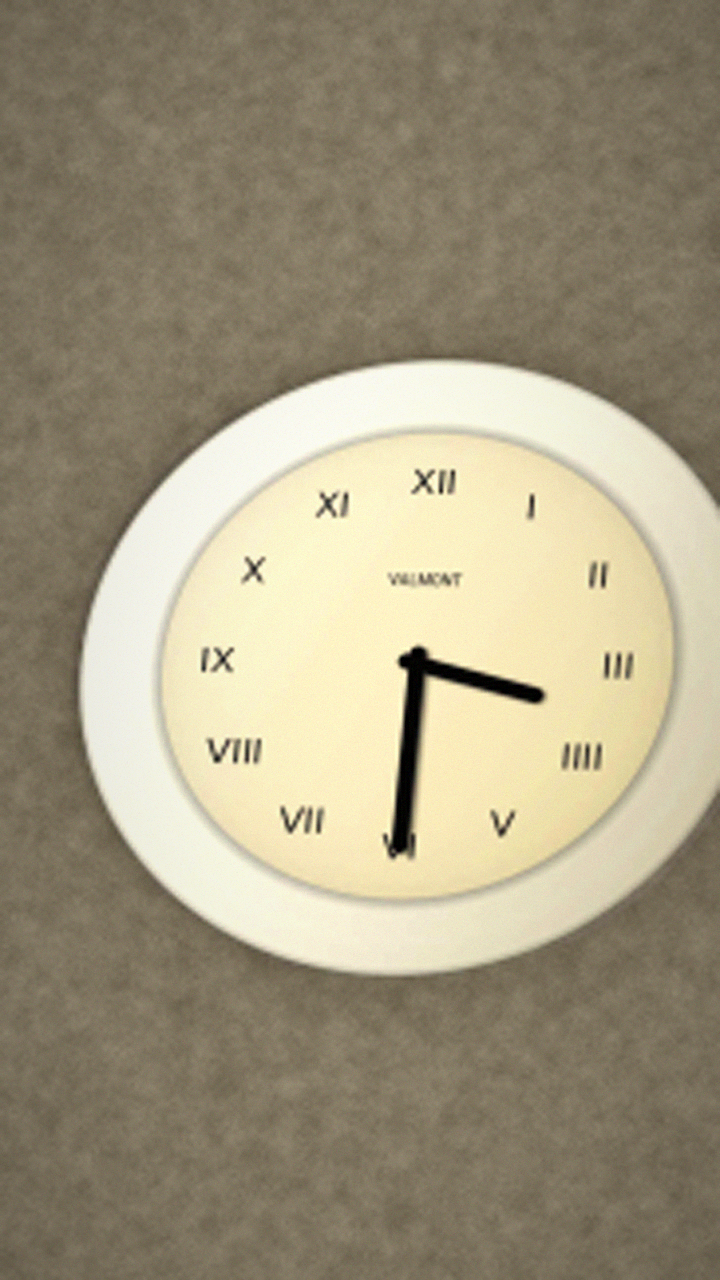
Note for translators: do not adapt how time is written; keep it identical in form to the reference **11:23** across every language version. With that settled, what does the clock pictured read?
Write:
**3:30**
